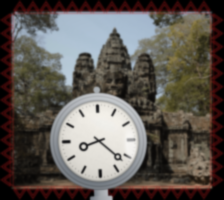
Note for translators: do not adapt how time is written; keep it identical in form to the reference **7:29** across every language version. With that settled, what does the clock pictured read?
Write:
**8:22**
